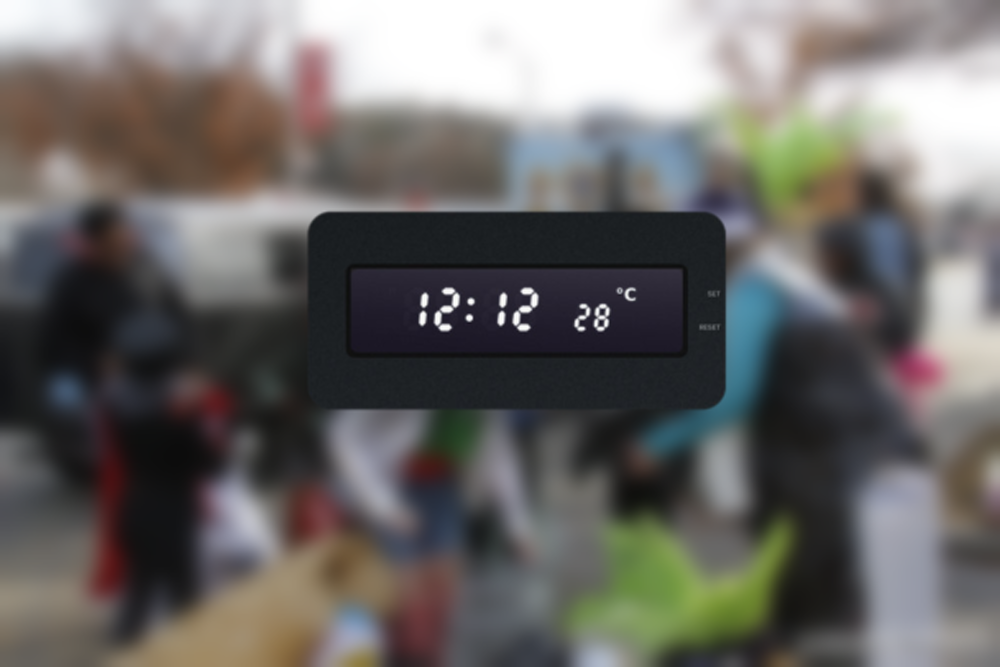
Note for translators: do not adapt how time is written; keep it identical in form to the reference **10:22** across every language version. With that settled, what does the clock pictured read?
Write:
**12:12**
